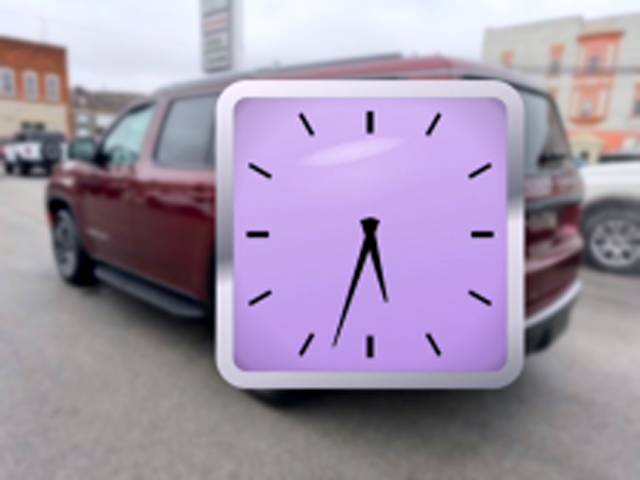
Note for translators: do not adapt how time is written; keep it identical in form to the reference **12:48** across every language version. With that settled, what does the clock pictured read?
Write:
**5:33**
